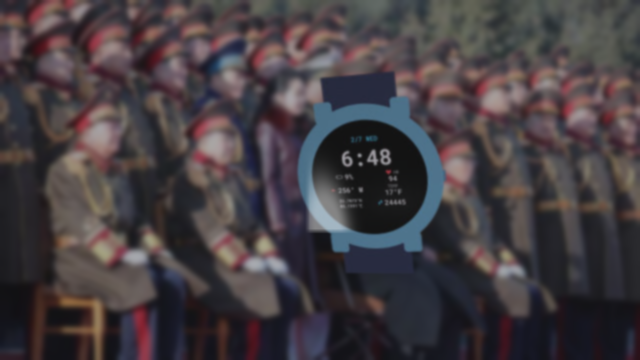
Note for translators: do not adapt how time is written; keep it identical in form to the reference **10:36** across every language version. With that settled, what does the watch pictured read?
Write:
**6:48**
